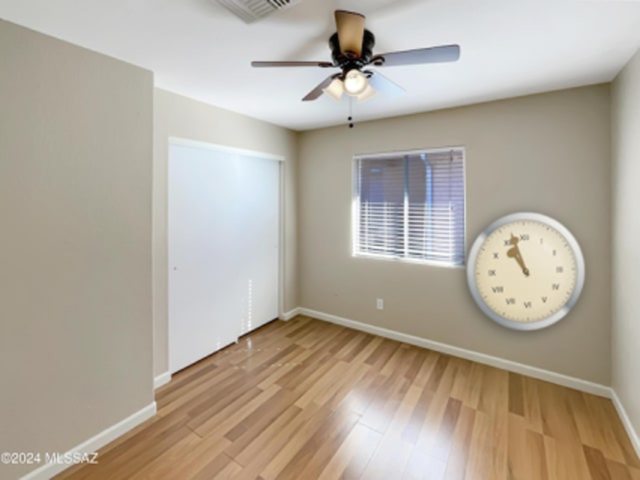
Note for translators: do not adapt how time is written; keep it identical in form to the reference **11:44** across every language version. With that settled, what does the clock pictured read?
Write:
**10:57**
